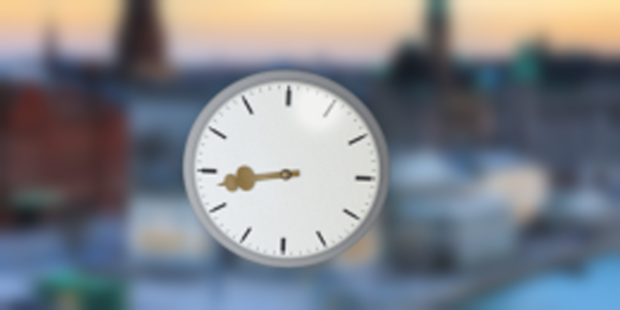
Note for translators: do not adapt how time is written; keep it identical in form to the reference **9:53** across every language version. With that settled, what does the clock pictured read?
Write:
**8:43**
